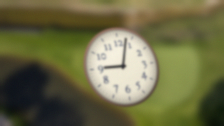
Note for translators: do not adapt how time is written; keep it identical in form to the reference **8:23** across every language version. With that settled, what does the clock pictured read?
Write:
**9:03**
